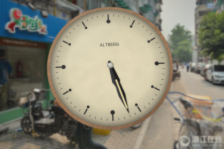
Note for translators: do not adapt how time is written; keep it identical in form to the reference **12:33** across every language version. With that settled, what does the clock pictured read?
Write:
**5:27**
